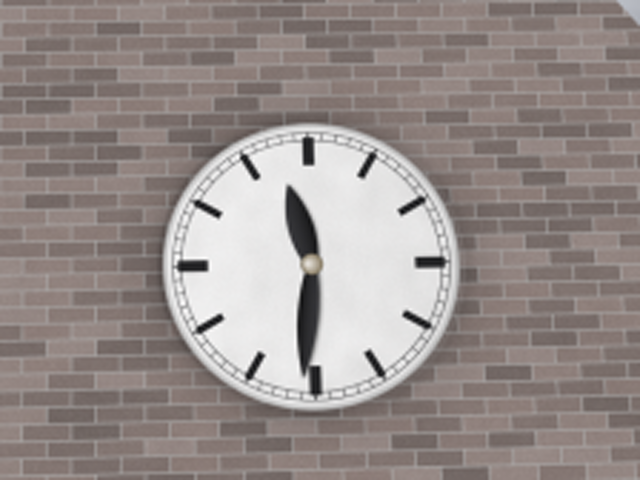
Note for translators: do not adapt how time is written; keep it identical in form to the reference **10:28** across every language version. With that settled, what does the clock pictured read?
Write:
**11:31**
